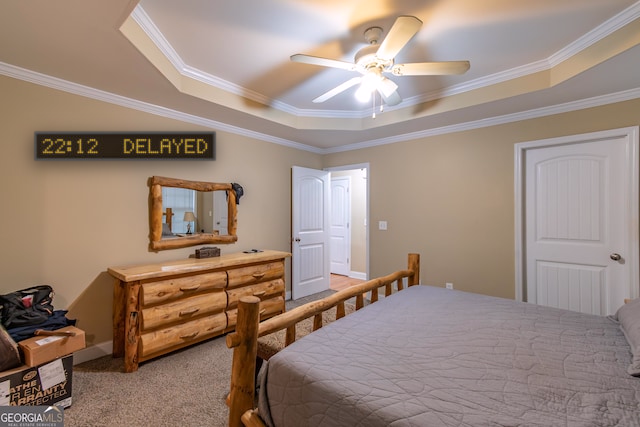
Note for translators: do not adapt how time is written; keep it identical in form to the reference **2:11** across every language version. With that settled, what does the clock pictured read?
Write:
**22:12**
